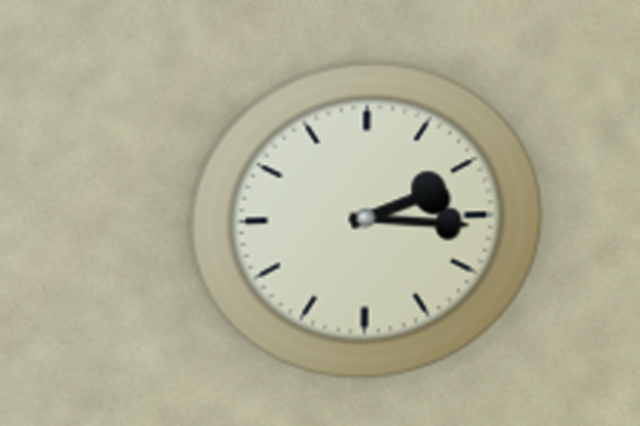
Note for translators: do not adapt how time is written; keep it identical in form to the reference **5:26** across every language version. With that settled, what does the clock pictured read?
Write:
**2:16**
